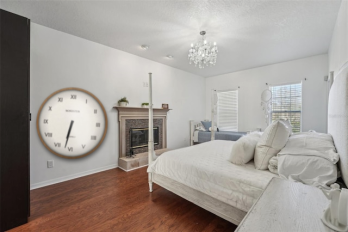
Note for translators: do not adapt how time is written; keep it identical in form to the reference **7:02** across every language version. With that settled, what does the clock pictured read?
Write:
**6:32**
